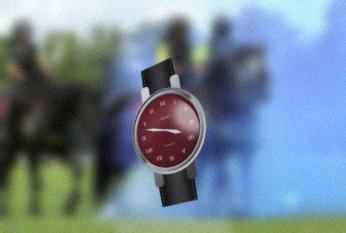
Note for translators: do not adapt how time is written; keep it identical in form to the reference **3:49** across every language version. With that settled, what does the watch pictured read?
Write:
**3:48**
